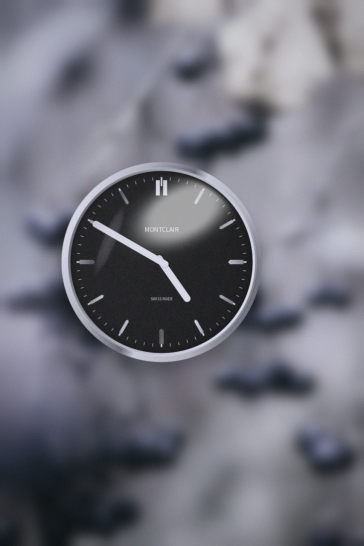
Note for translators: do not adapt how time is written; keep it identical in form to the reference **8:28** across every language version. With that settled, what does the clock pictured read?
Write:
**4:50**
